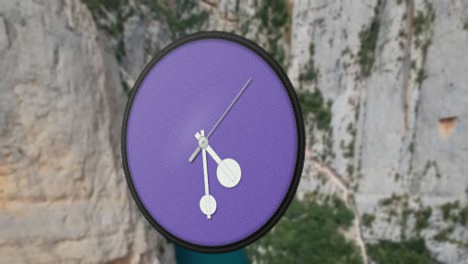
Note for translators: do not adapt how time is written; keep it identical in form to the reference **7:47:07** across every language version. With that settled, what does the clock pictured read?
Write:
**4:29:07**
